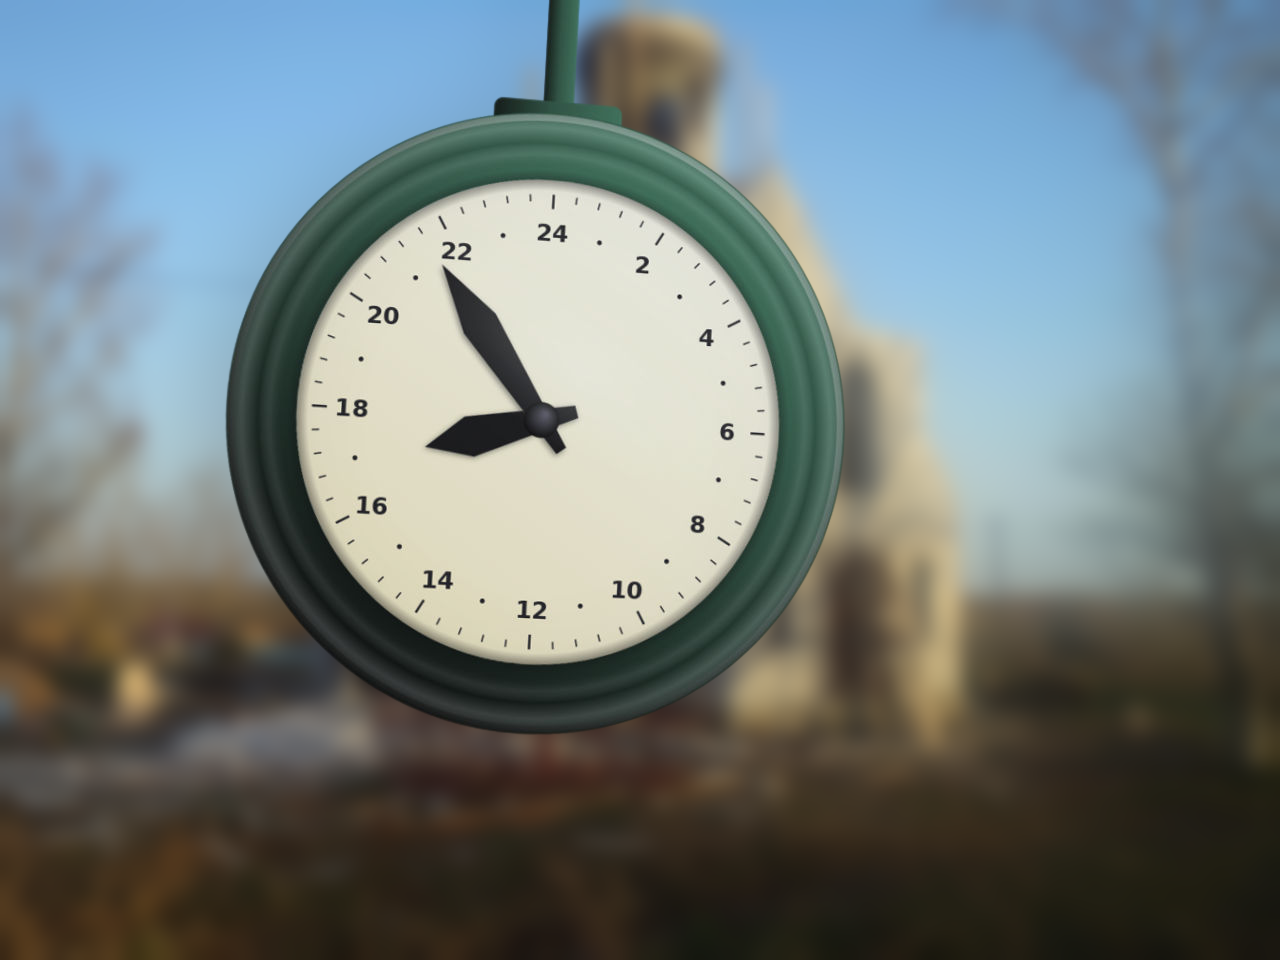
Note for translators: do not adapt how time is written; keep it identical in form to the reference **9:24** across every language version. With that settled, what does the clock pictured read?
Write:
**16:54**
